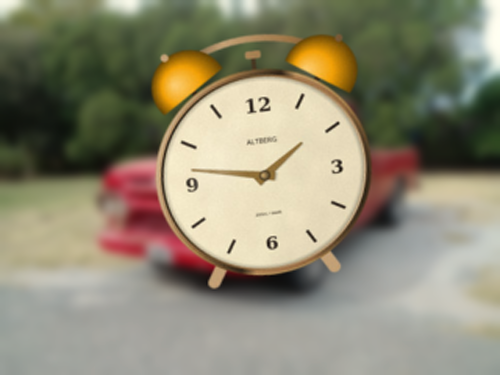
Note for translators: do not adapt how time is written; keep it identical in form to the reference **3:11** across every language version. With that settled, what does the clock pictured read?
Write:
**1:47**
